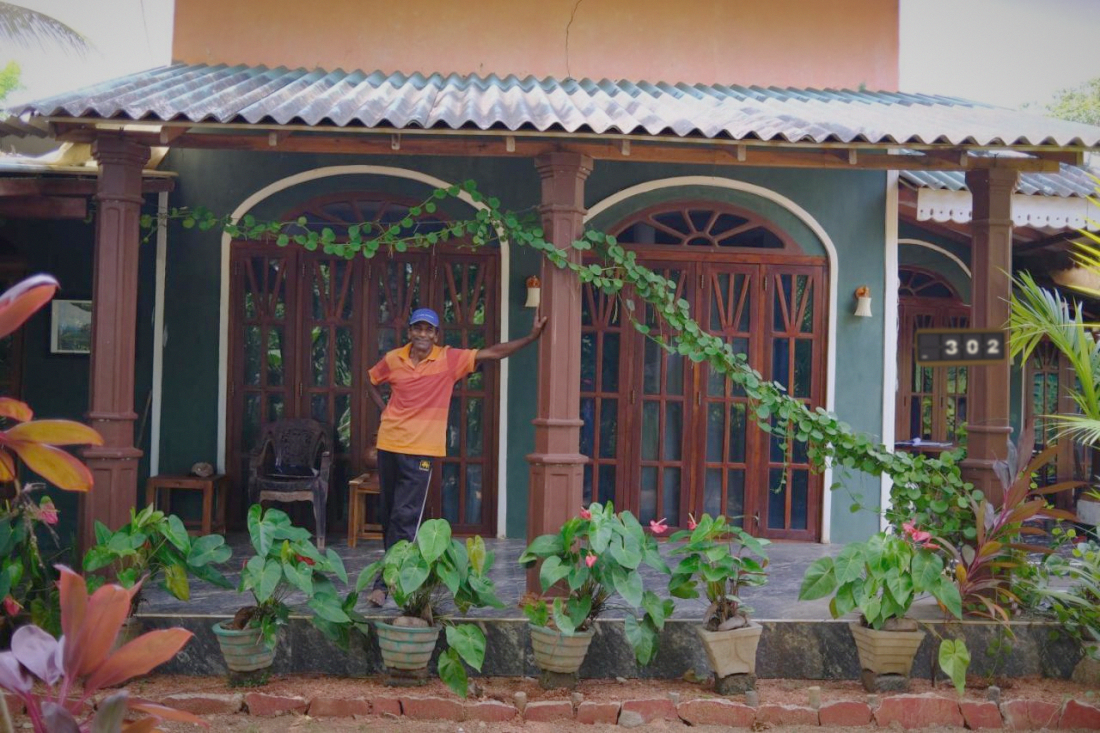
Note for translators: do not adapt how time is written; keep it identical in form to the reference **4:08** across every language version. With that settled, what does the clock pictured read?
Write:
**3:02**
